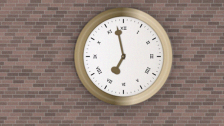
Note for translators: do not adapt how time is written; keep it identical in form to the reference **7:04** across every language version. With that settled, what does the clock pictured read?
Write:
**6:58**
